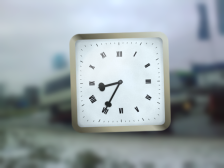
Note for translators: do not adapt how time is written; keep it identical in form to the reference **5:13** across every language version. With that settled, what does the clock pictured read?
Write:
**8:35**
